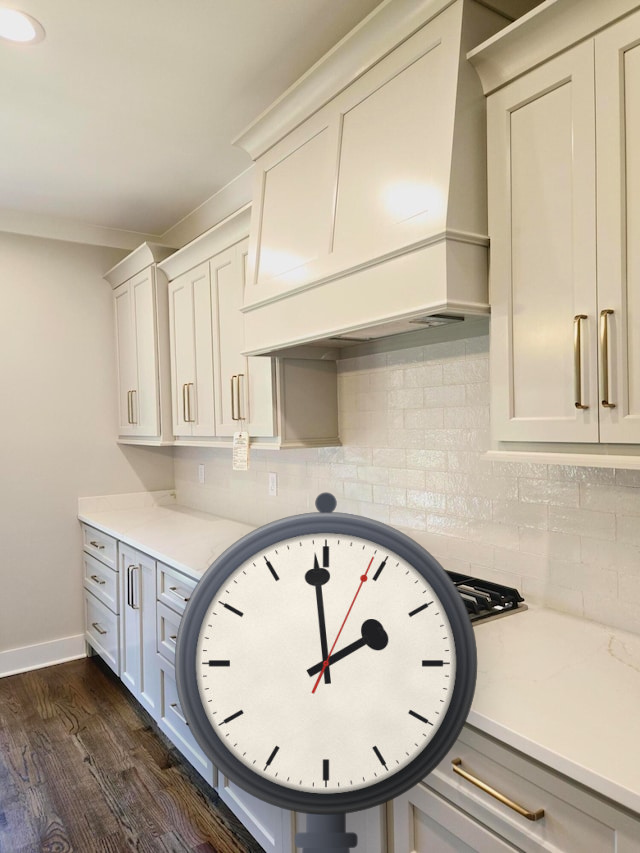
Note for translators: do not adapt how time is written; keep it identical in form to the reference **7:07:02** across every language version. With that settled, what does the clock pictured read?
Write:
**1:59:04**
